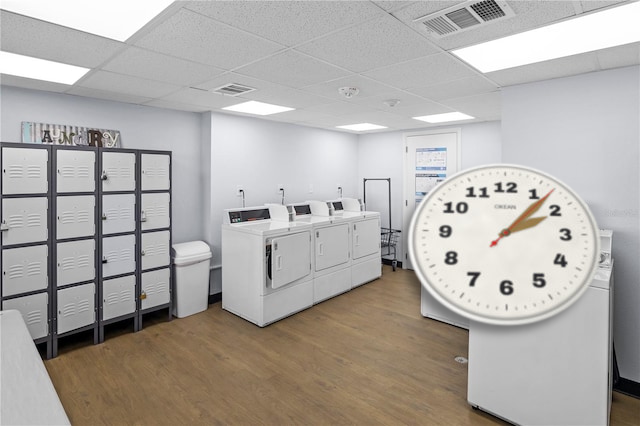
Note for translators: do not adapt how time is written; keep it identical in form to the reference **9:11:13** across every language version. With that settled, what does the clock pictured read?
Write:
**2:07:07**
